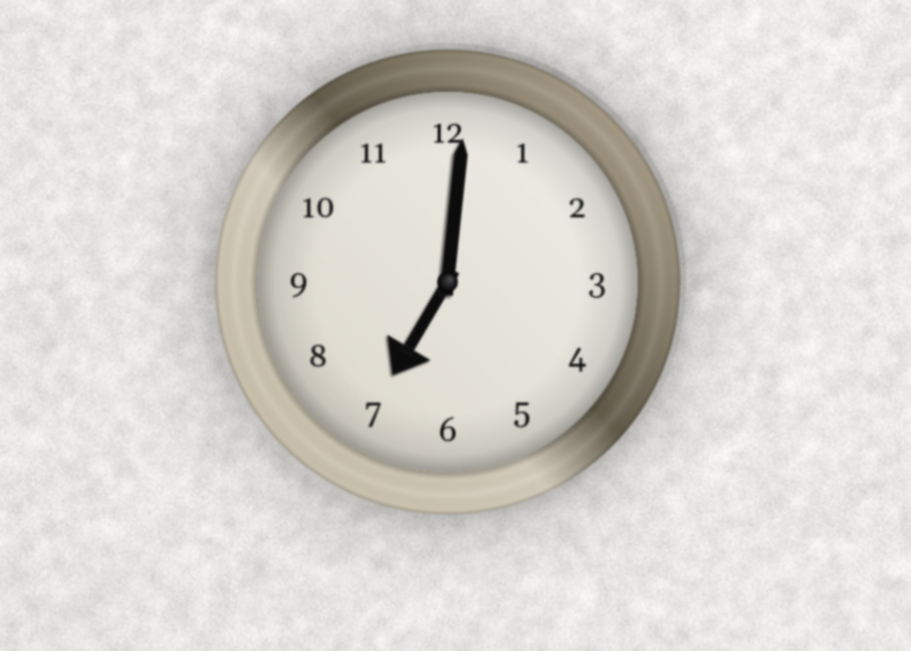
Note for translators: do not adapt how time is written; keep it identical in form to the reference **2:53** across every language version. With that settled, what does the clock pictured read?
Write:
**7:01**
